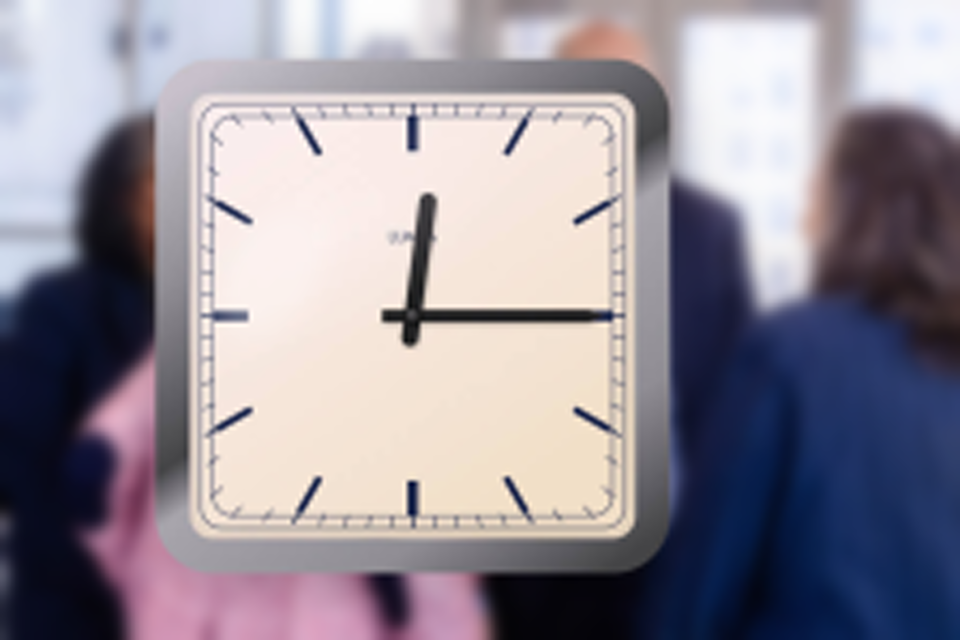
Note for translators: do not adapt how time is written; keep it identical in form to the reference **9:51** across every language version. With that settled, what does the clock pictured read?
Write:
**12:15**
